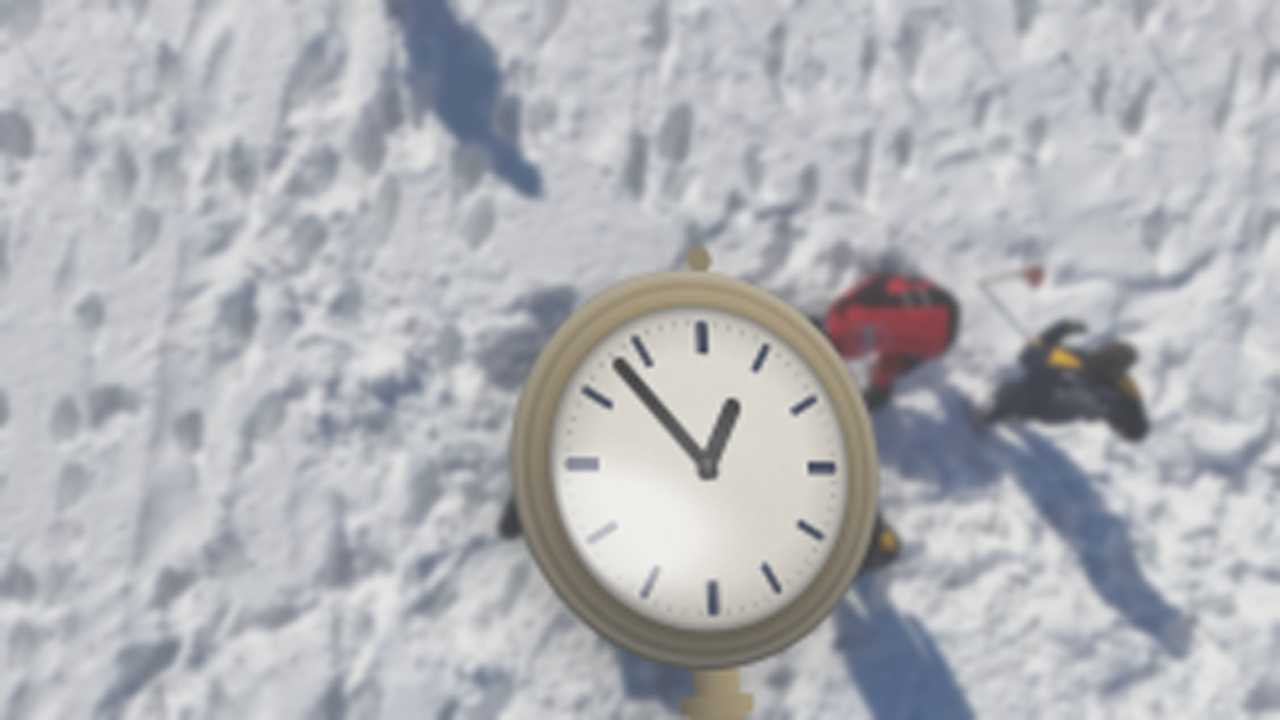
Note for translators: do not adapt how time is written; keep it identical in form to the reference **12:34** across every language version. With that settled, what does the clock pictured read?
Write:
**12:53**
